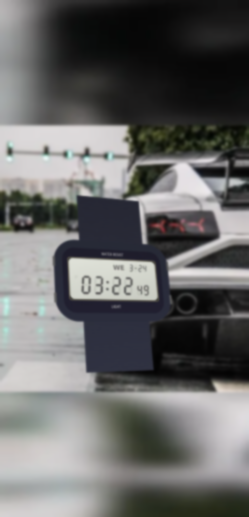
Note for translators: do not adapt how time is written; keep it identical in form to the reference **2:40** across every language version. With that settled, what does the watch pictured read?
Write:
**3:22**
